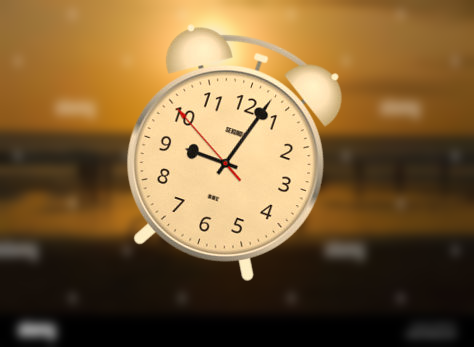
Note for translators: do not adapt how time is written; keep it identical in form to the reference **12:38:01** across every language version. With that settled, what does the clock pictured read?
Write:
**9:02:50**
